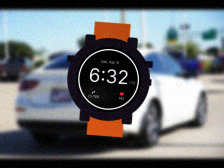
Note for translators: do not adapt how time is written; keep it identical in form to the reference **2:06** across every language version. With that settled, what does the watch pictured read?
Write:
**6:32**
